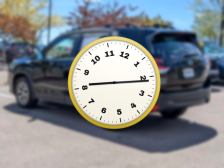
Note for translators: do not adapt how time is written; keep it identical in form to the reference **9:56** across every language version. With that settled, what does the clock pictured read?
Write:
**8:11**
